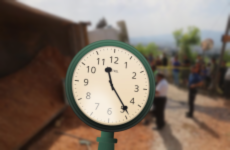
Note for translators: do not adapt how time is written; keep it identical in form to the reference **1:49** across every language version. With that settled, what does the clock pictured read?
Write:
**11:24**
